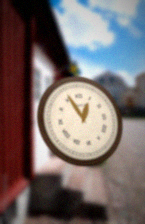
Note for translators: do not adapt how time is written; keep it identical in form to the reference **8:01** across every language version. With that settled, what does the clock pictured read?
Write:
**12:56**
